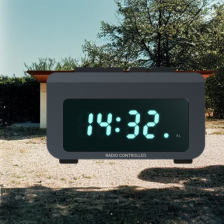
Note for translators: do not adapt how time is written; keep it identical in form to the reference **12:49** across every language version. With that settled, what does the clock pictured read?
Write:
**14:32**
